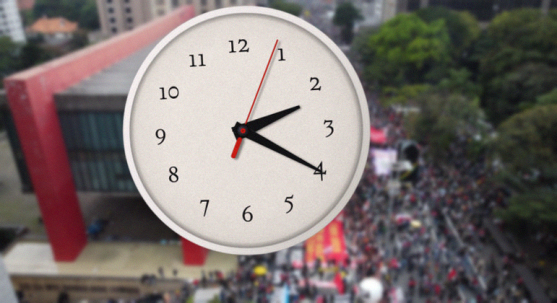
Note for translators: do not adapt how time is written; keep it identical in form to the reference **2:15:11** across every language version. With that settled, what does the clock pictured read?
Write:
**2:20:04**
